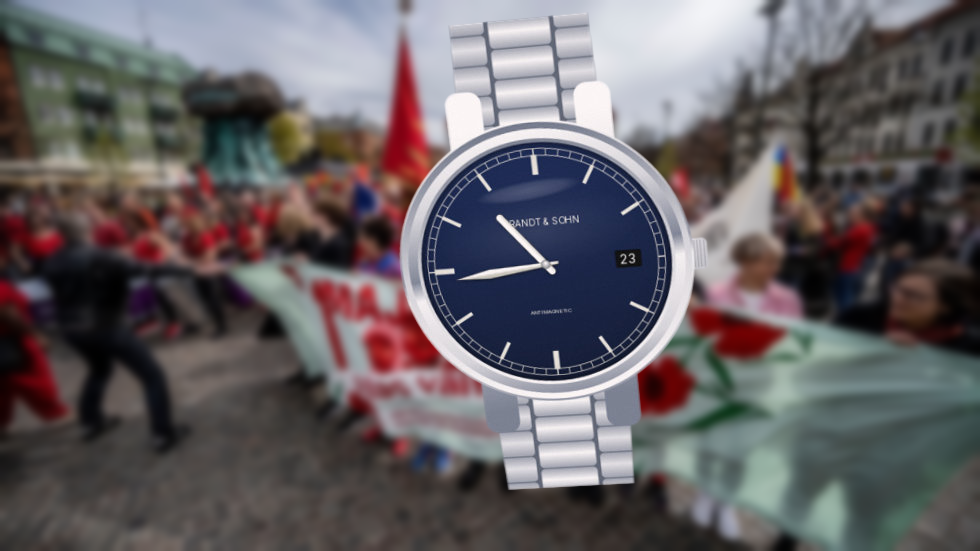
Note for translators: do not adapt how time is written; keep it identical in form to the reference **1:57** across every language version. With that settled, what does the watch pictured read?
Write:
**10:44**
